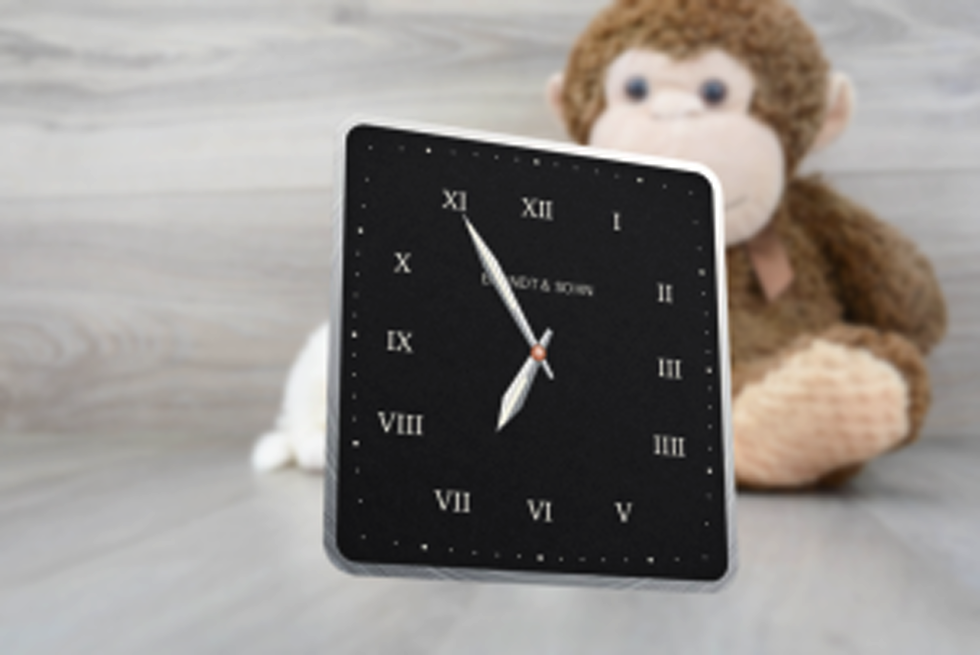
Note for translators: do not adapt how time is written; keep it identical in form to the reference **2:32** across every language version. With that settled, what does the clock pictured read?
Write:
**6:55**
